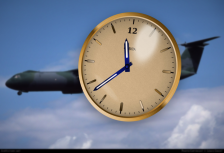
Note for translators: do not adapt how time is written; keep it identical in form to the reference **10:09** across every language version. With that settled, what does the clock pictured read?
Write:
**11:38**
